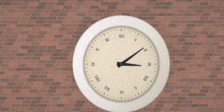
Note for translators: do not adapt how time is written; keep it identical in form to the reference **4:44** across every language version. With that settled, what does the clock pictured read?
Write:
**3:09**
